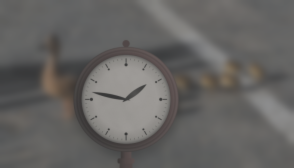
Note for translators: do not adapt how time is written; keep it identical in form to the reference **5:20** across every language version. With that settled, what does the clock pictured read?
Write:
**1:47**
